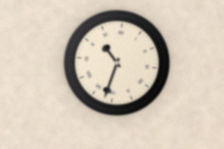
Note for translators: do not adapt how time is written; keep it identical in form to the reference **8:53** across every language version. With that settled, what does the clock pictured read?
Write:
**10:32**
